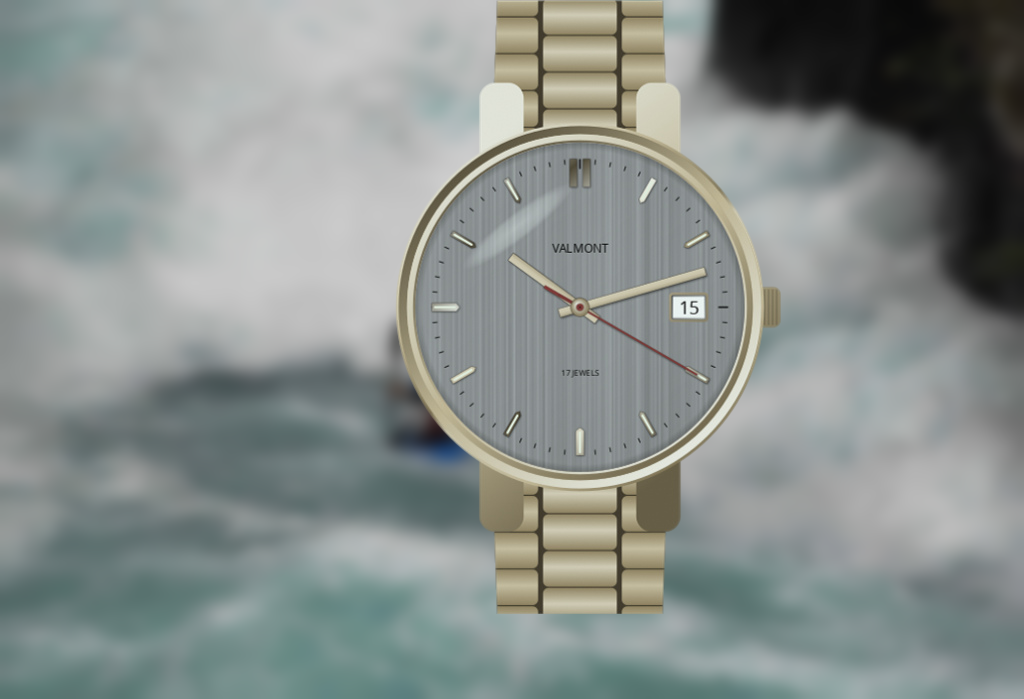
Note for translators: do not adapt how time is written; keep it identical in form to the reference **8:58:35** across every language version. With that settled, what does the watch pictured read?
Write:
**10:12:20**
